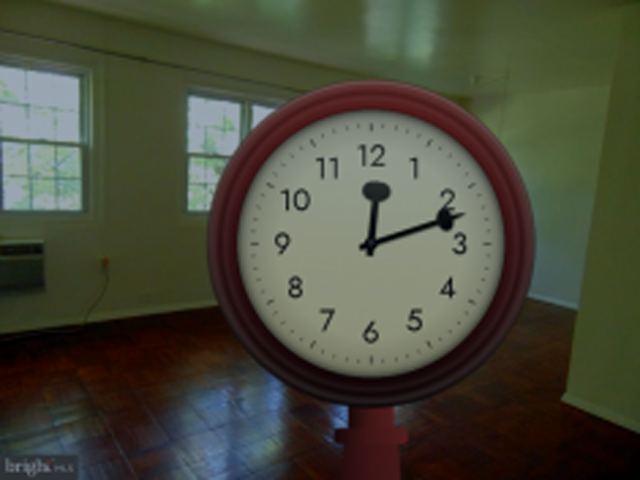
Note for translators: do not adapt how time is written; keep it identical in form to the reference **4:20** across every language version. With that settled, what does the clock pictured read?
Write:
**12:12**
